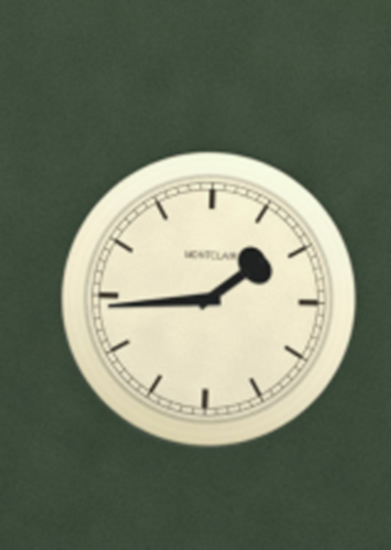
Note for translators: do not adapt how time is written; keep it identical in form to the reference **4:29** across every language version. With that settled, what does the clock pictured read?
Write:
**1:44**
